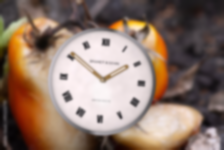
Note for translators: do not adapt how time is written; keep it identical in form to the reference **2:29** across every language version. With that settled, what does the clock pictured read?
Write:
**1:51**
